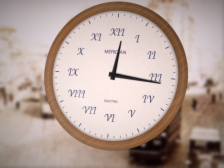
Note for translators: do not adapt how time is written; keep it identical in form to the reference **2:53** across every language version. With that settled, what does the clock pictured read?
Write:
**12:16**
